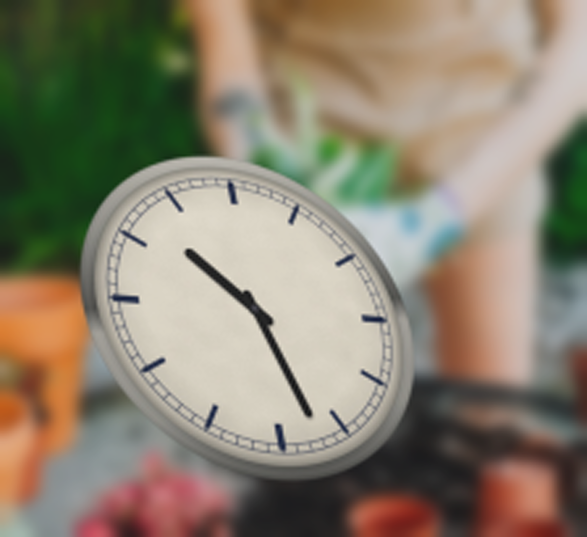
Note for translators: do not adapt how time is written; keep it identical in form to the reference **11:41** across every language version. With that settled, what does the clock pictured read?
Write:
**10:27**
